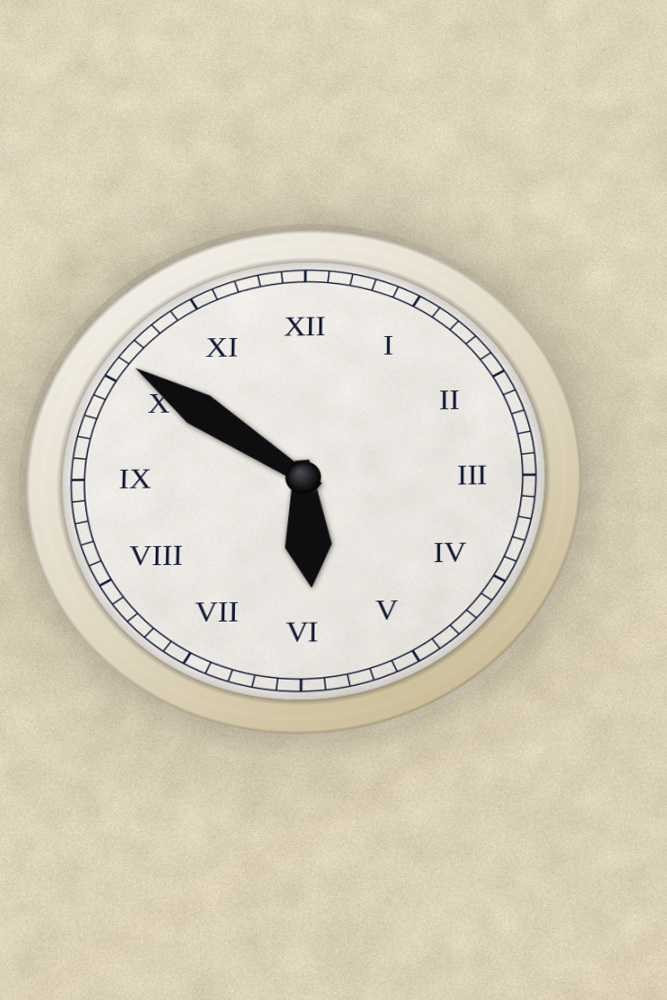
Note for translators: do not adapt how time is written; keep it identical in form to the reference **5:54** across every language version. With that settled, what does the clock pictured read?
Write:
**5:51**
